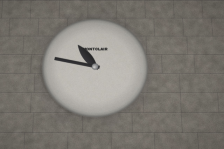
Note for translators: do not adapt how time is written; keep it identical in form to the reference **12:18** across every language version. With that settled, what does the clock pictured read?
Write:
**10:47**
